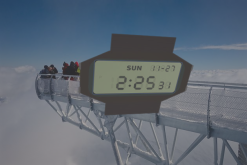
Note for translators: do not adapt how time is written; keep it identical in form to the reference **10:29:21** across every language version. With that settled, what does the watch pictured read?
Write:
**2:25:31**
